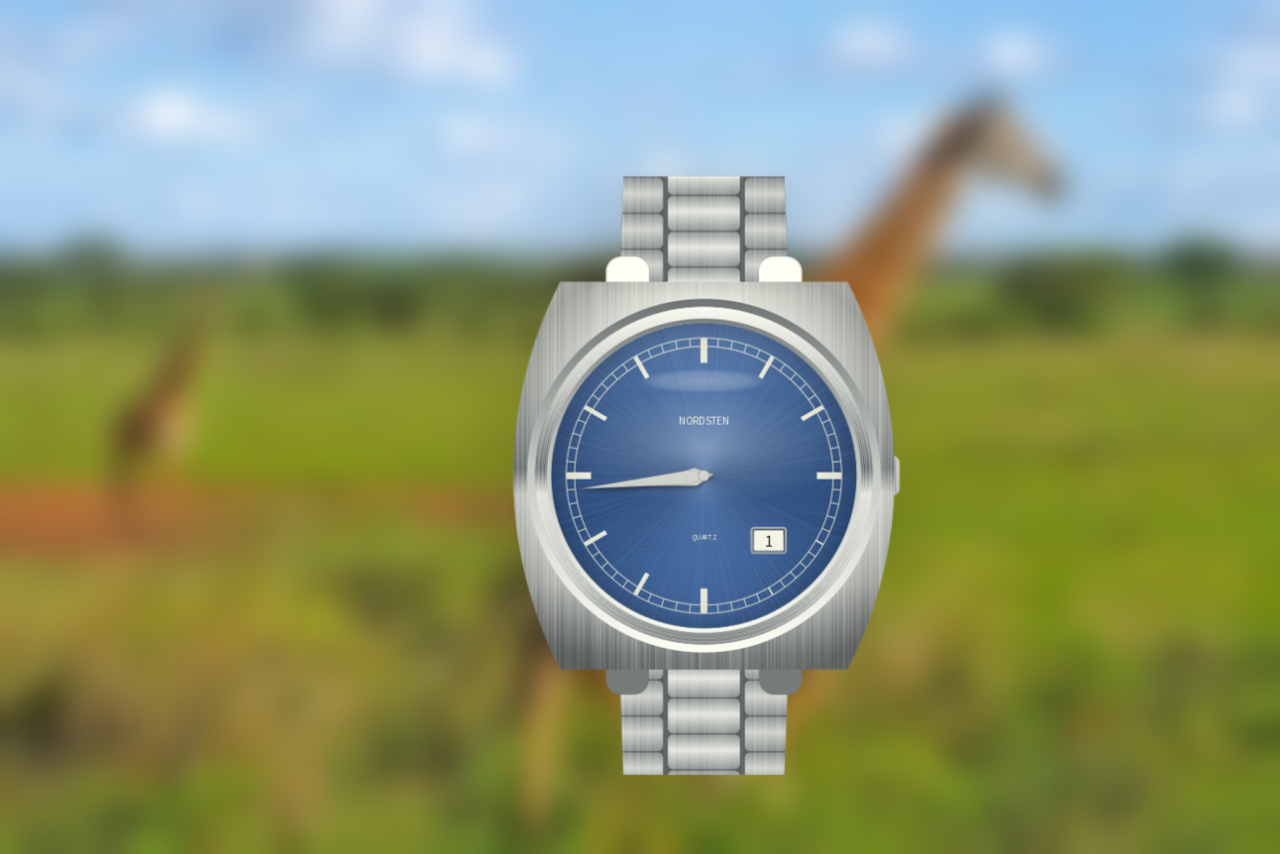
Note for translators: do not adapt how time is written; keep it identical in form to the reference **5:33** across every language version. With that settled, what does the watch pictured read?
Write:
**8:44**
